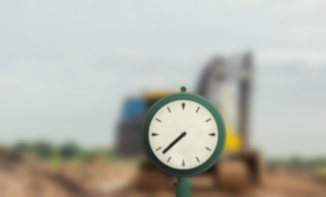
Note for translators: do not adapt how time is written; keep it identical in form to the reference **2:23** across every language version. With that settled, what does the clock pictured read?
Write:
**7:38**
